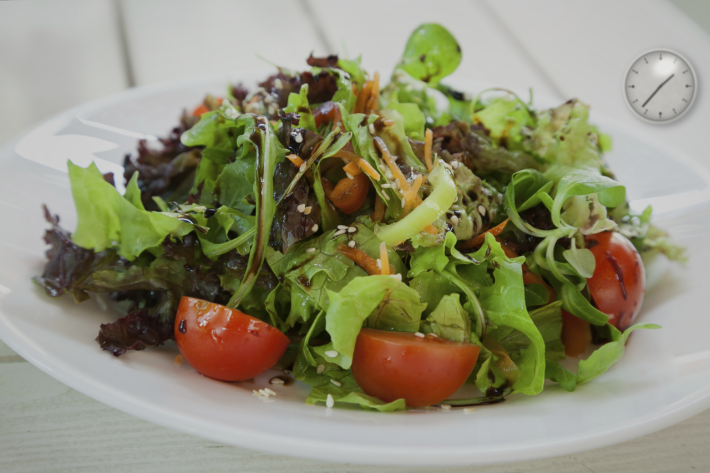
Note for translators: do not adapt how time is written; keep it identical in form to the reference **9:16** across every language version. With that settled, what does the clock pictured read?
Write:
**1:37**
